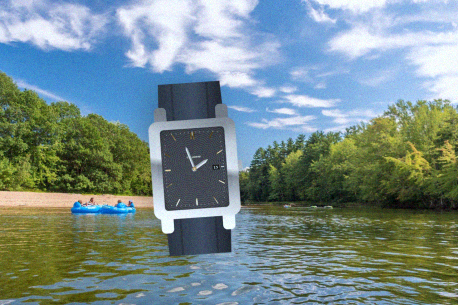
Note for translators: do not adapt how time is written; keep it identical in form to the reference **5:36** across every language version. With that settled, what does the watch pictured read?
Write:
**1:57**
